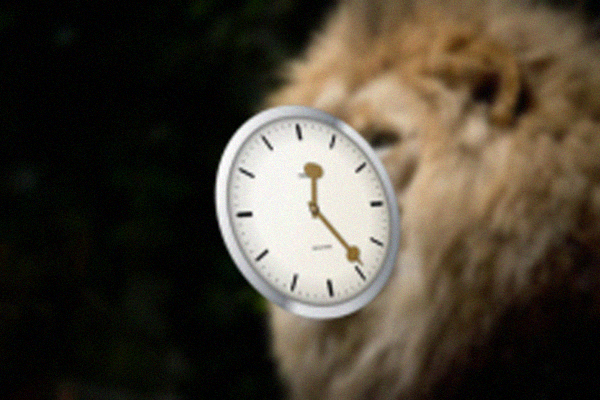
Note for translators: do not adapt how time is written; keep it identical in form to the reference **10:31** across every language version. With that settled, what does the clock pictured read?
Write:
**12:24**
